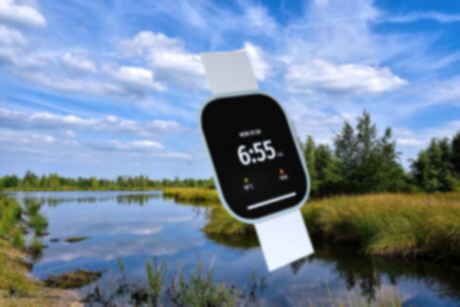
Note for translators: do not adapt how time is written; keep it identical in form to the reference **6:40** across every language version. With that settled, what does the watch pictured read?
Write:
**6:55**
